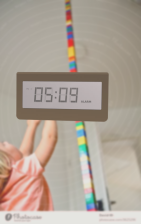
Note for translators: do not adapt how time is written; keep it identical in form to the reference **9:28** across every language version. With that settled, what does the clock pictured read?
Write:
**5:09**
